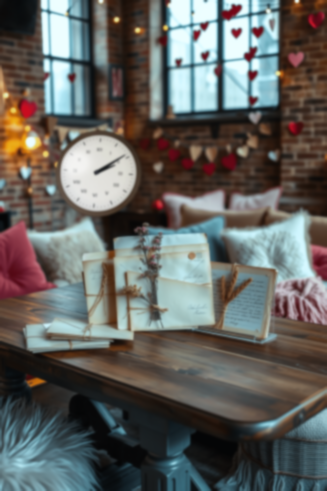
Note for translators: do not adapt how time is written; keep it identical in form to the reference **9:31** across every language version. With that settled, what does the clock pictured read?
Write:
**2:09**
